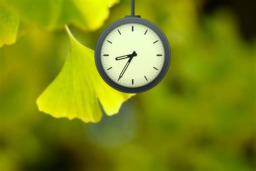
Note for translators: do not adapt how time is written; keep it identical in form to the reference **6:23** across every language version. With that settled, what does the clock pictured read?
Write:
**8:35**
